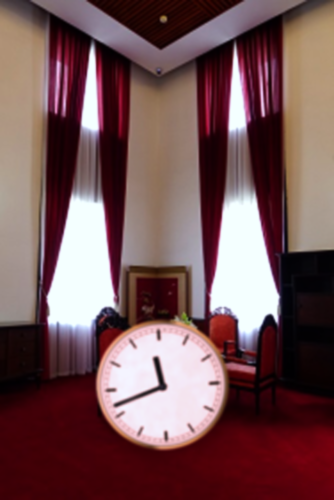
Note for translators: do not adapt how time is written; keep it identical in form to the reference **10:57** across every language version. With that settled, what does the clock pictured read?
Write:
**11:42**
